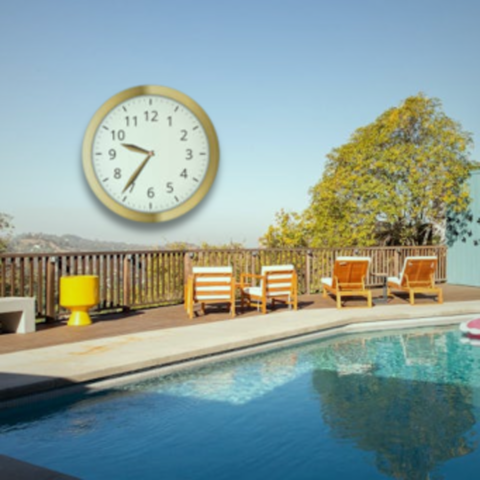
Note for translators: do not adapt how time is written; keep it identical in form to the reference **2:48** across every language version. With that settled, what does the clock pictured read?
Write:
**9:36**
